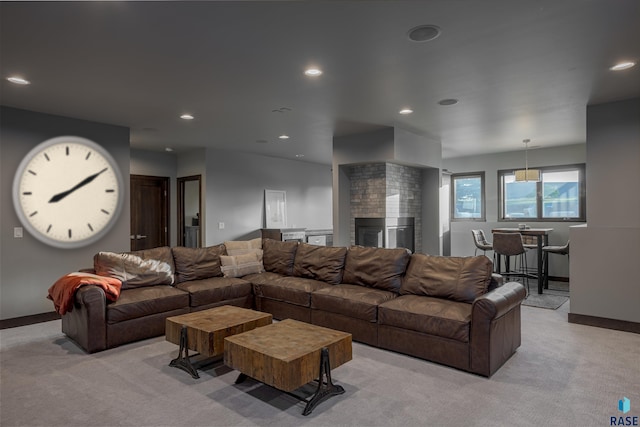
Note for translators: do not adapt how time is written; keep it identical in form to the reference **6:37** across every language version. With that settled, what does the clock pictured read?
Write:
**8:10**
